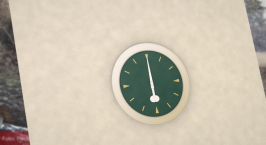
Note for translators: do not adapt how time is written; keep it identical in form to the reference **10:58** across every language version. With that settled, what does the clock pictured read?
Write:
**6:00**
